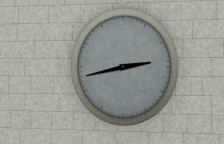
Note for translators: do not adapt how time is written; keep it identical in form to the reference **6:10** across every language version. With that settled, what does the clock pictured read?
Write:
**2:43**
